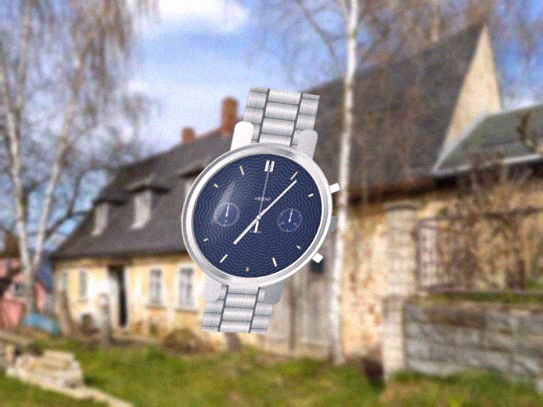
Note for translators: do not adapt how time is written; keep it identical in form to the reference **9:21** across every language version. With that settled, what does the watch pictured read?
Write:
**7:06**
